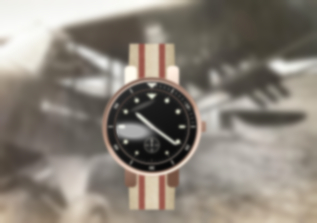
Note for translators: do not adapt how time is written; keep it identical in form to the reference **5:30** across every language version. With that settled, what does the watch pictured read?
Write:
**10:21**
